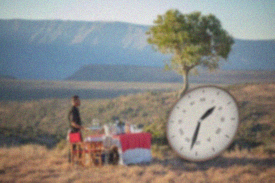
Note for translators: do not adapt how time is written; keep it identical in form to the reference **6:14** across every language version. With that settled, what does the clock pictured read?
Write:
**1:32**
